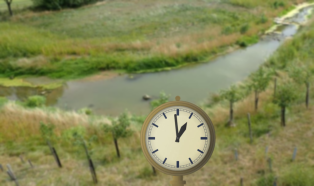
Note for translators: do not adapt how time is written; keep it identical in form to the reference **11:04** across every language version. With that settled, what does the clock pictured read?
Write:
**12:59**
